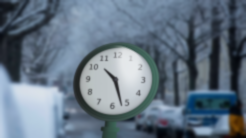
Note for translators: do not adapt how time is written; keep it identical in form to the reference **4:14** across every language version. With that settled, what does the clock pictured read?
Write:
**10:27**
